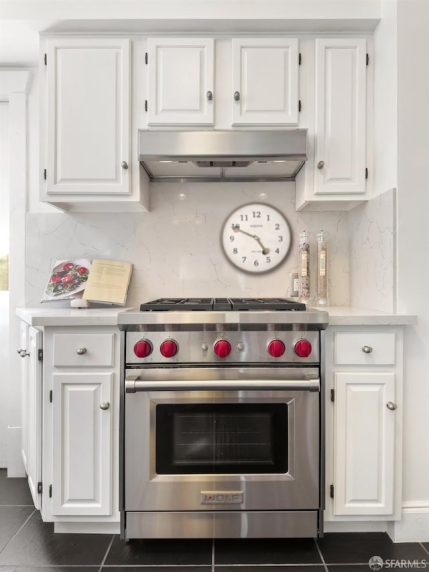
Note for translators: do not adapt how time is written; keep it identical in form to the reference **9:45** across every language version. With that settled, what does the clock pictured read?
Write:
**4:49**
